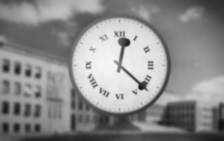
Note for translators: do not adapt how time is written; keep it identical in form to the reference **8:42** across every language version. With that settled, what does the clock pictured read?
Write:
**12:22**
